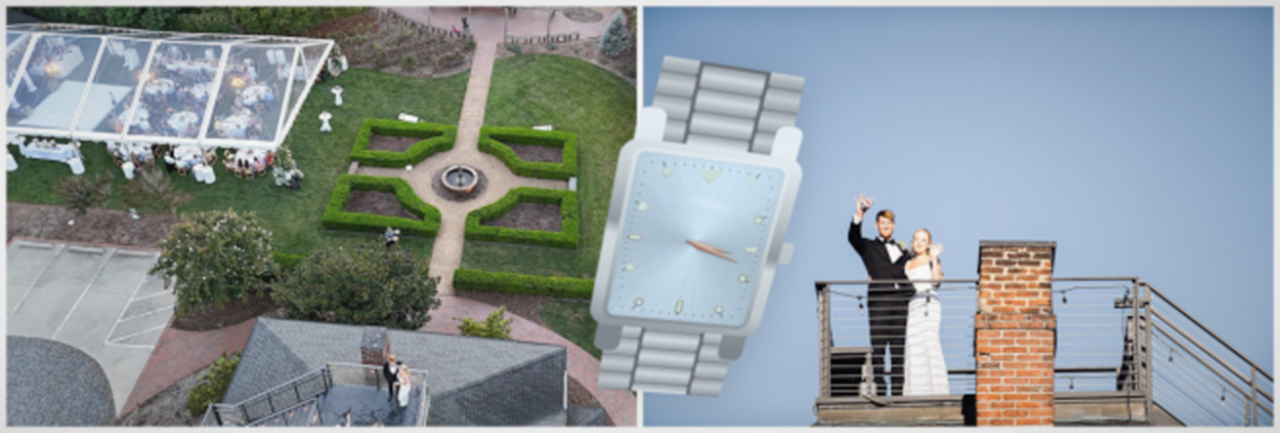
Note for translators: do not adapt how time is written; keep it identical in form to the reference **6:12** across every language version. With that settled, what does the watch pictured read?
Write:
**3:18**
